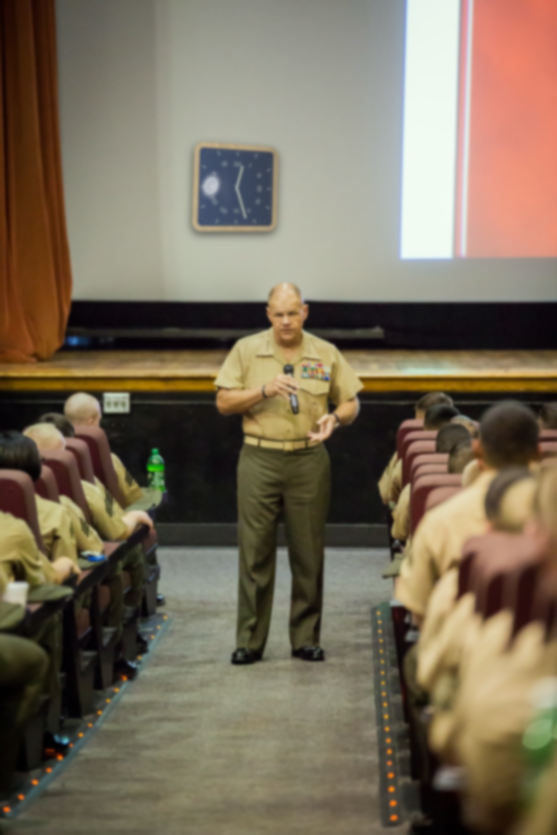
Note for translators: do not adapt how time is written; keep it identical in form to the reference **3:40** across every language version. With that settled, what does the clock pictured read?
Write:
**12:27**
